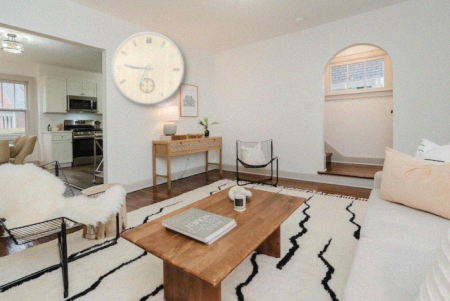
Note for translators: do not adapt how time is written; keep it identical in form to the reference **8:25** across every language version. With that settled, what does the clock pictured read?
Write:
**6:46**
